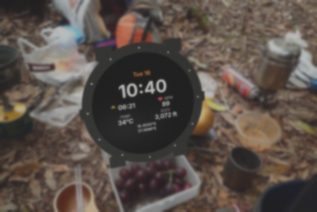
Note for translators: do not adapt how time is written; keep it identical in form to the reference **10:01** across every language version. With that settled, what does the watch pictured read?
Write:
**10:40**
